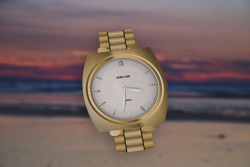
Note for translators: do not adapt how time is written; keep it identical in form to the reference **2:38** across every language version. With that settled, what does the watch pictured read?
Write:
**3:32**
